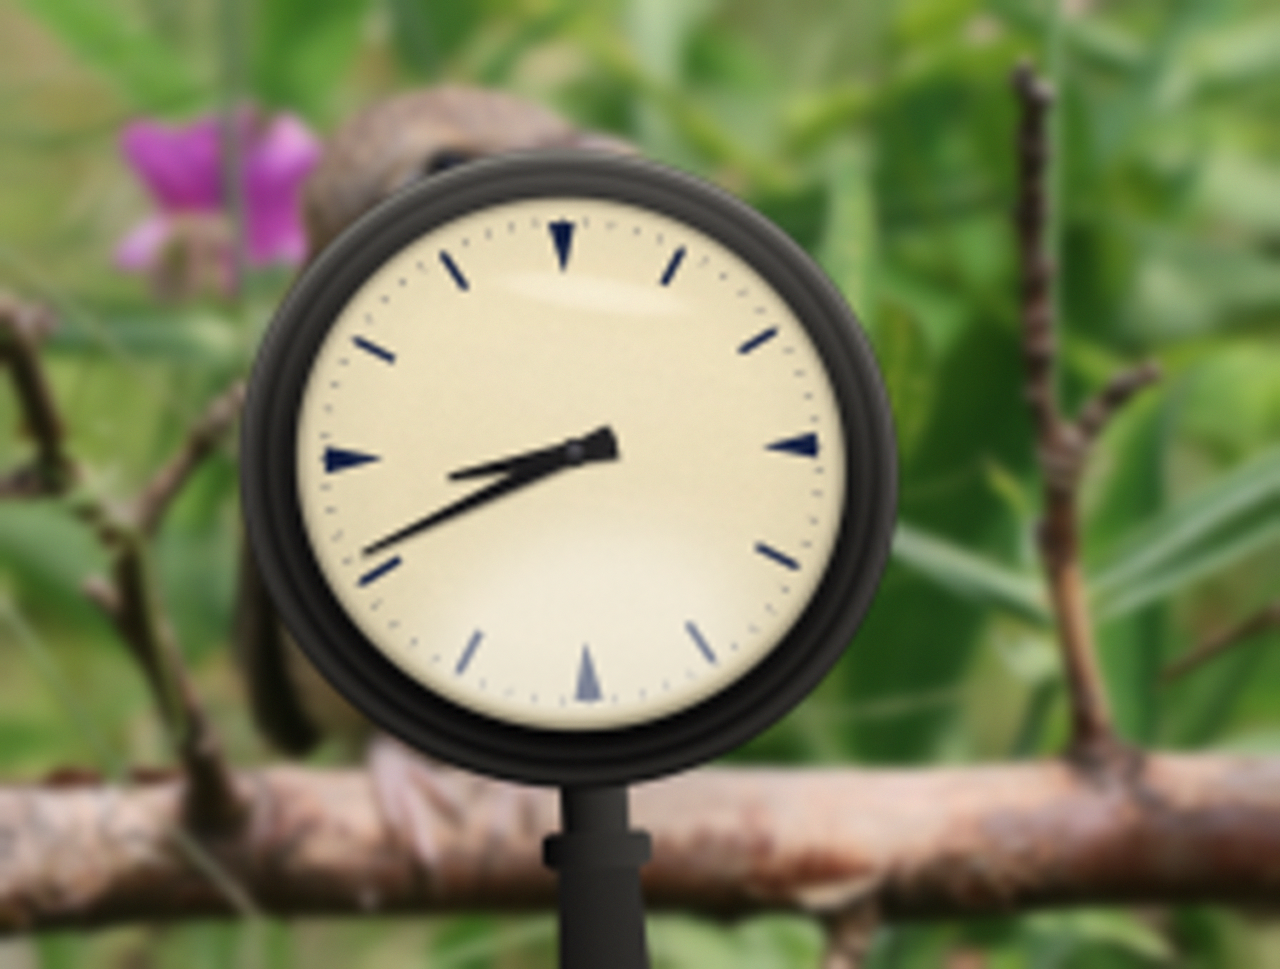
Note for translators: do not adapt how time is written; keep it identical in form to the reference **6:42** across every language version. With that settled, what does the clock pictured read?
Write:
**8:41**
